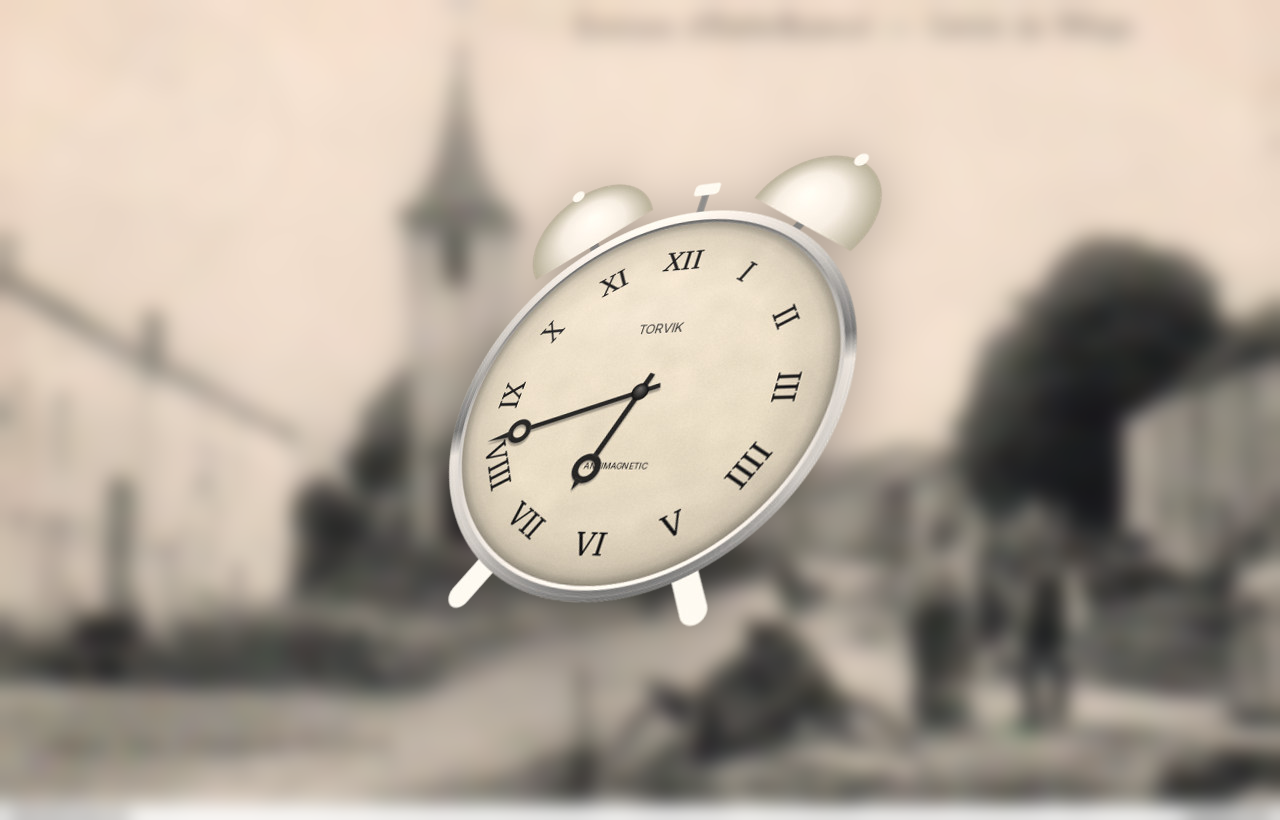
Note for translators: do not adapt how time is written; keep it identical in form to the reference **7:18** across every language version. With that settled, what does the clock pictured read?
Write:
**6:42**
